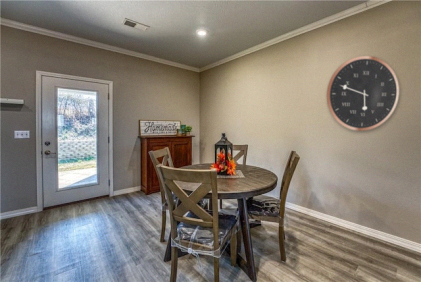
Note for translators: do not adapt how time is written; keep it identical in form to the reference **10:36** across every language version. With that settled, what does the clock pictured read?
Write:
**5:48**
